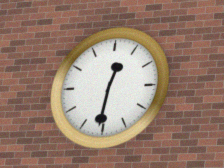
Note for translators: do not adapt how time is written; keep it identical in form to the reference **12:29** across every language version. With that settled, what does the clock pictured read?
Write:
**12:31**
